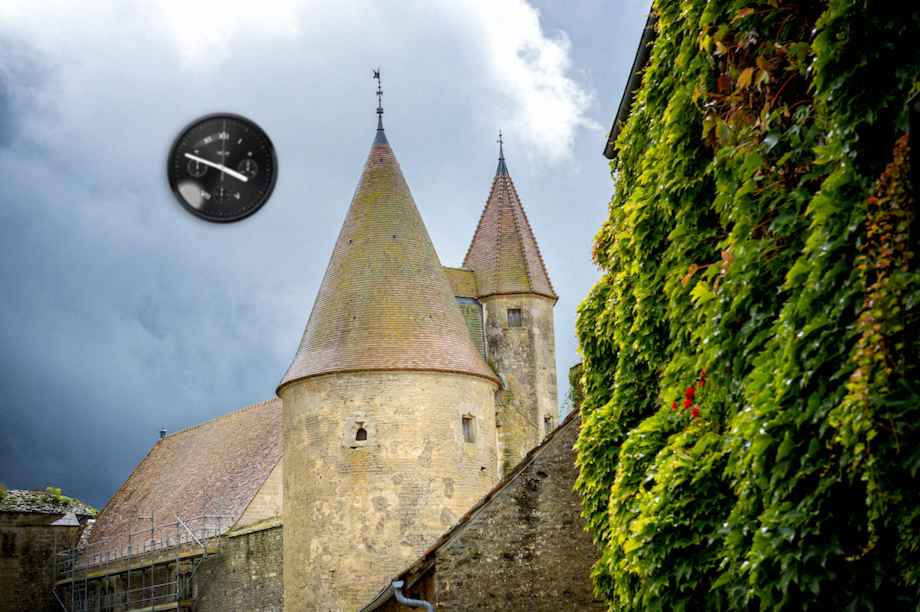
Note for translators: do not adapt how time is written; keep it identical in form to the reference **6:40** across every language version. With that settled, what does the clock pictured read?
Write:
**3:48**
